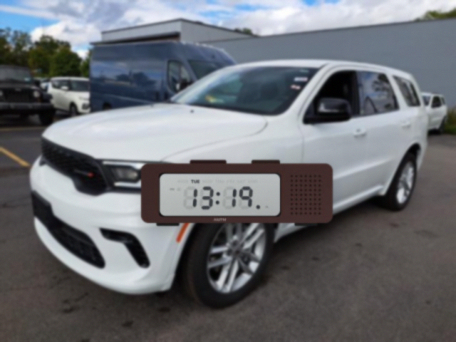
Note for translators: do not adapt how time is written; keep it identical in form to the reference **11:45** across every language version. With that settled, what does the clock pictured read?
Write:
**13:19**
